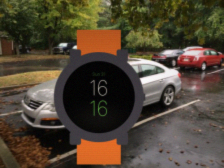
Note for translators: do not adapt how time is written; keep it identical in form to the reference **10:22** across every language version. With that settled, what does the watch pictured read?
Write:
**16:16**
